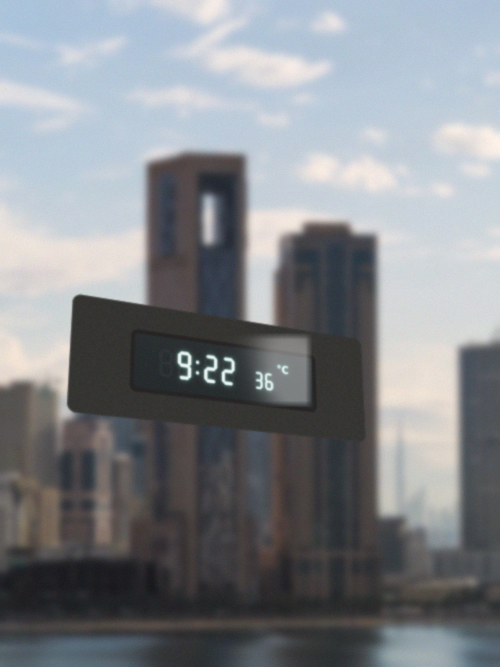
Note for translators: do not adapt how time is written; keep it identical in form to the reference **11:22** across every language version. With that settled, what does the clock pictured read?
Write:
**9:22**
